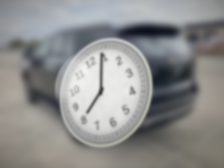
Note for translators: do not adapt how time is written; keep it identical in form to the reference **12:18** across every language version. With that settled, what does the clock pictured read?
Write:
**8:04**
